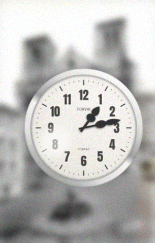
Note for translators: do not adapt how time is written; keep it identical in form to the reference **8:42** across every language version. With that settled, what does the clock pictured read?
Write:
**1:13**
